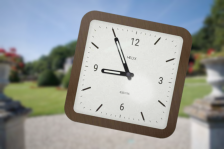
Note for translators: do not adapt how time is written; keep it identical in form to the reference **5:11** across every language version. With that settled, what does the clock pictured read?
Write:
**8:55**
